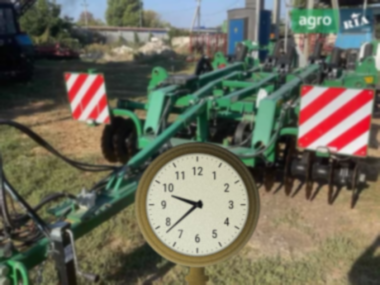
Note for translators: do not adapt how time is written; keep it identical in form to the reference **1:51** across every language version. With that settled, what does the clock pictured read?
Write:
**9:38**
